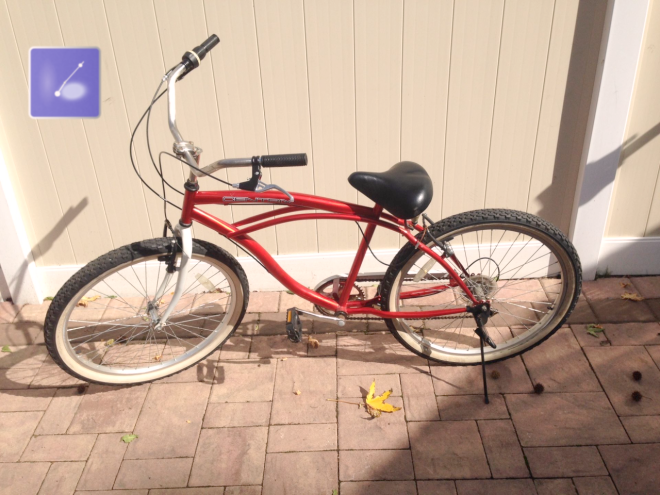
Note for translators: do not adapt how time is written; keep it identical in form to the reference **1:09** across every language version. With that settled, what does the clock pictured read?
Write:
**7:07**
